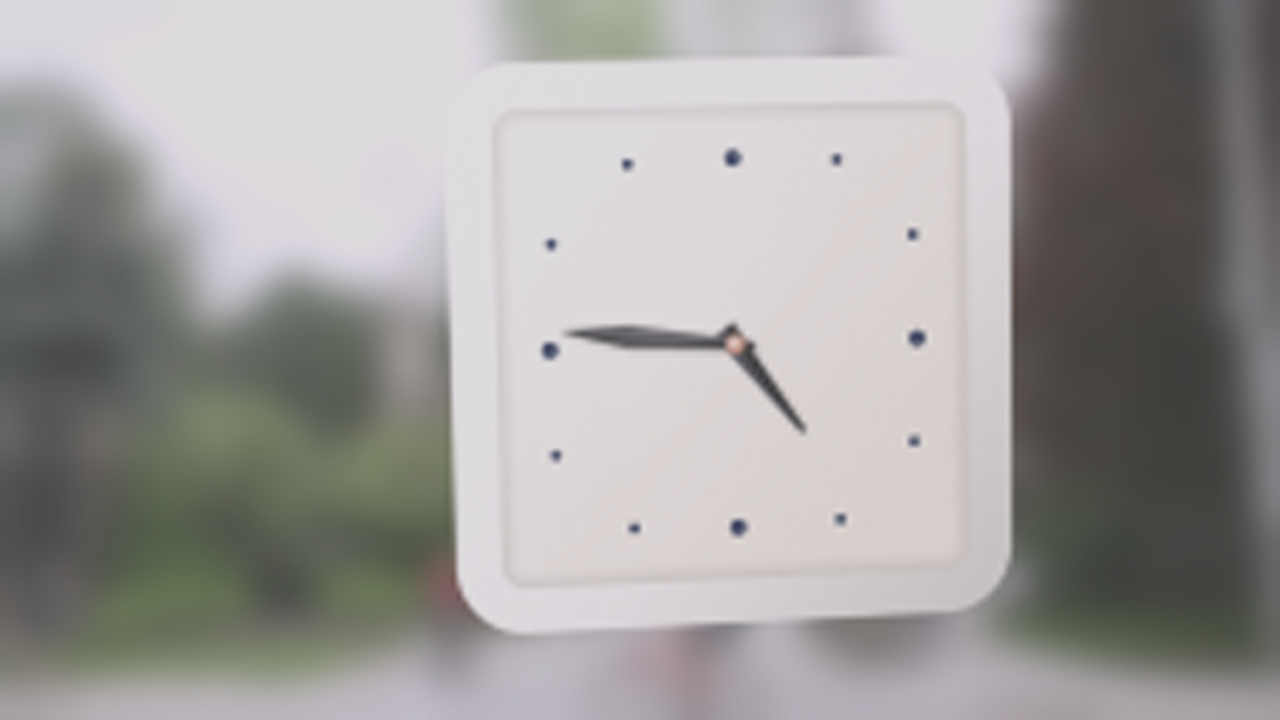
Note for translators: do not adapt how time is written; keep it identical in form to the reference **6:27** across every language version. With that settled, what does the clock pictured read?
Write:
**4:46**
